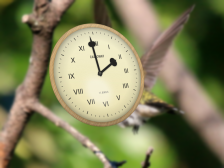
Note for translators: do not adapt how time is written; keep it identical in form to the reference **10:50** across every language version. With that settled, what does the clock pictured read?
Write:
**1:59**
